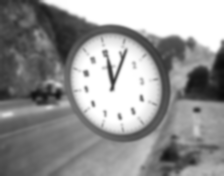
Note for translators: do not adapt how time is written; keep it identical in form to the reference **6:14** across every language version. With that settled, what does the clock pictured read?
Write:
**12:06**
